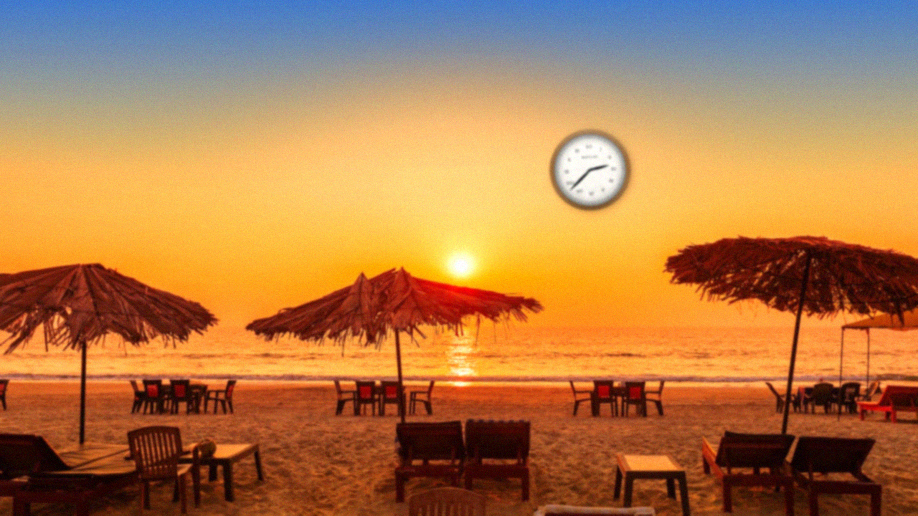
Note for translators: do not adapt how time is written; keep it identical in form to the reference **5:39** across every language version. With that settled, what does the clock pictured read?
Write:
**2:38**
